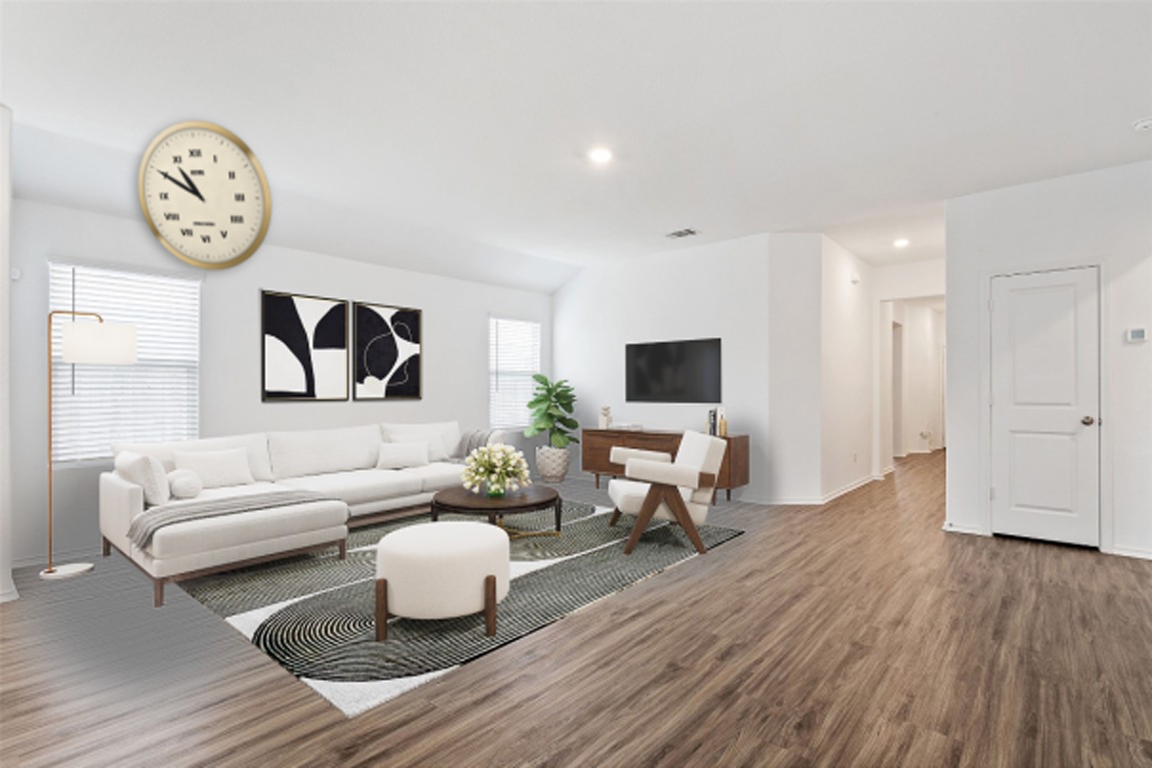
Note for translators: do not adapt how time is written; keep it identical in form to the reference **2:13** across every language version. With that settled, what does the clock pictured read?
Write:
**10:50**
